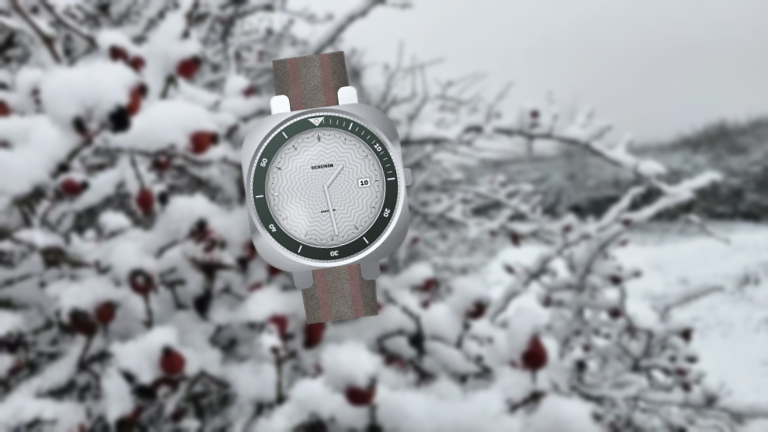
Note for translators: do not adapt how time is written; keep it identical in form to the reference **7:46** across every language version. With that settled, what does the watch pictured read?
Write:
**1:29**
